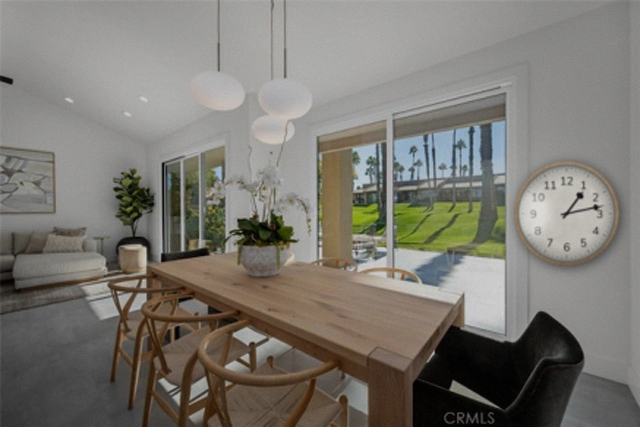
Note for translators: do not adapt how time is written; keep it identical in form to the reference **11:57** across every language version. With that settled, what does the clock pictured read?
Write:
**1:13**
